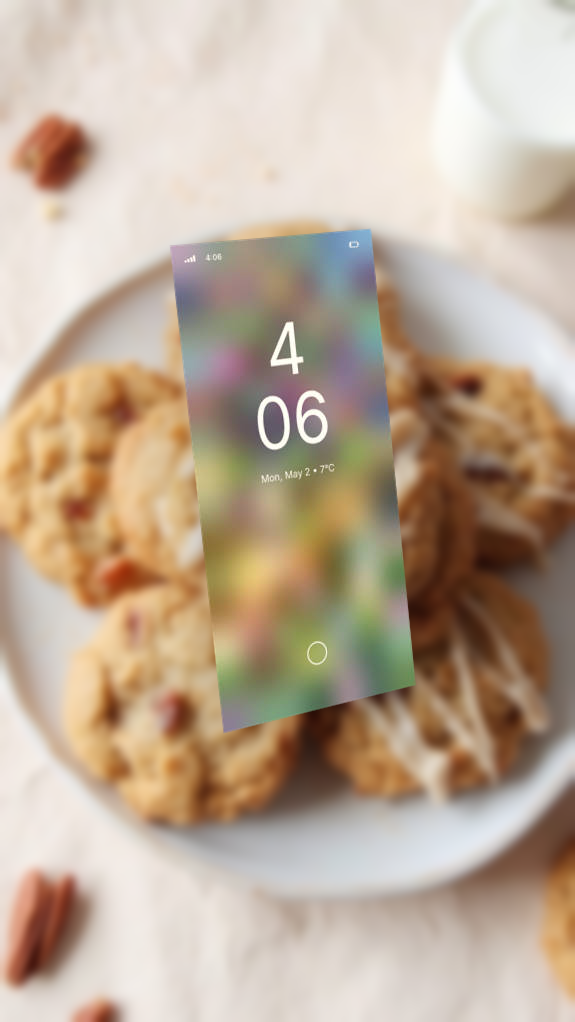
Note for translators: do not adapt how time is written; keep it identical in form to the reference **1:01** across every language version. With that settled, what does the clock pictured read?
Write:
**4:06**
